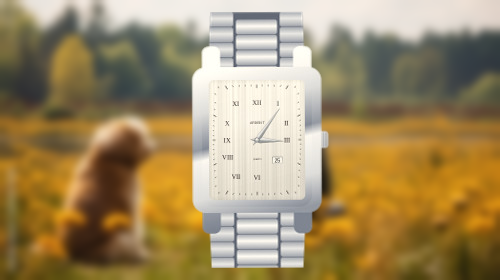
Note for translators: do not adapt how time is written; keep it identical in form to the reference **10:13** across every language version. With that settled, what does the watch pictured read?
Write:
**3:06**
